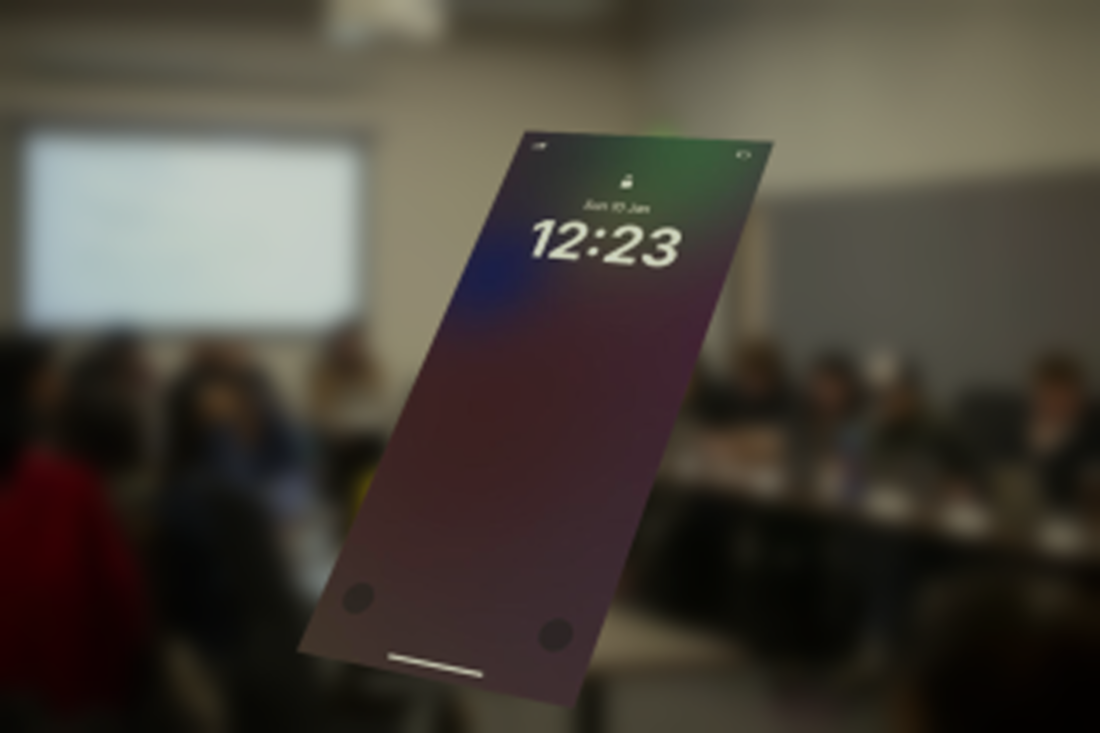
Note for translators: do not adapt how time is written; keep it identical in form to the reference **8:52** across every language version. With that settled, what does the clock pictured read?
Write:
**12:23**
